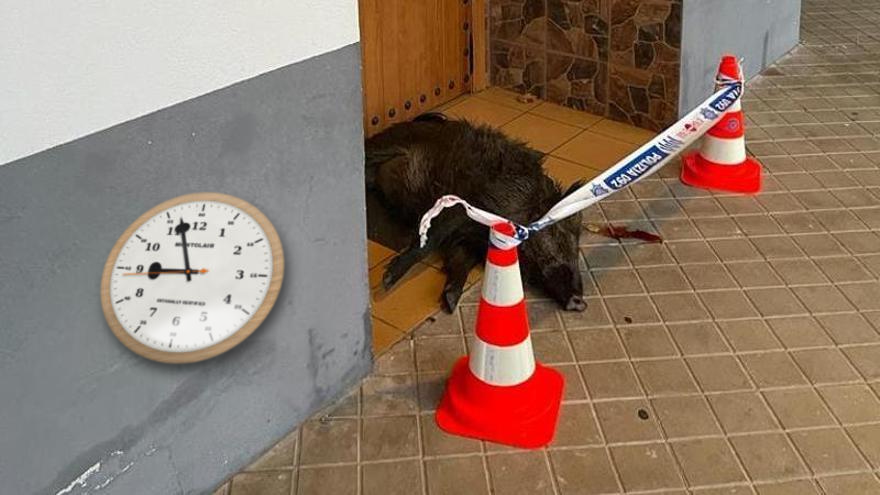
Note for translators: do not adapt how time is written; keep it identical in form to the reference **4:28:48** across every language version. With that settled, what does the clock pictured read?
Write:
**8:56:44**
